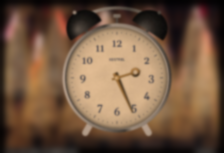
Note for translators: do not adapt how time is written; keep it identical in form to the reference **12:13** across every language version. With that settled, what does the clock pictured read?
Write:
**2:26**
